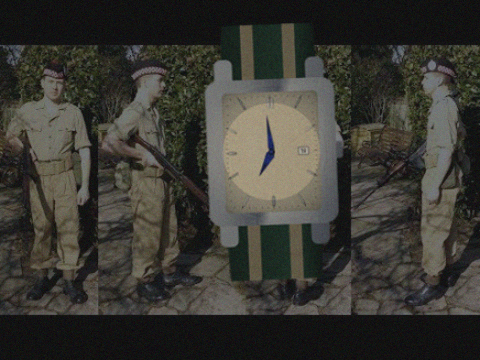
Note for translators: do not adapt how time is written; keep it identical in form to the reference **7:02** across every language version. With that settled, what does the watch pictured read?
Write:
**6:59**
